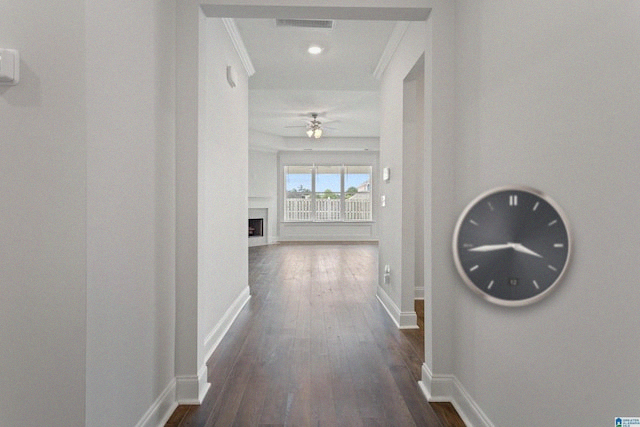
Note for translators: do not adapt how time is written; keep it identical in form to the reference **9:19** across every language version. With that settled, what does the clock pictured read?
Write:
**3:44**
